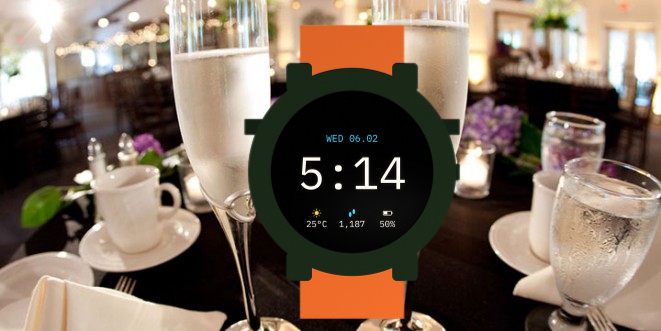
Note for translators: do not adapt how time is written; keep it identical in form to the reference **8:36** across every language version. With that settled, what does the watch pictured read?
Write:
**5:14**
